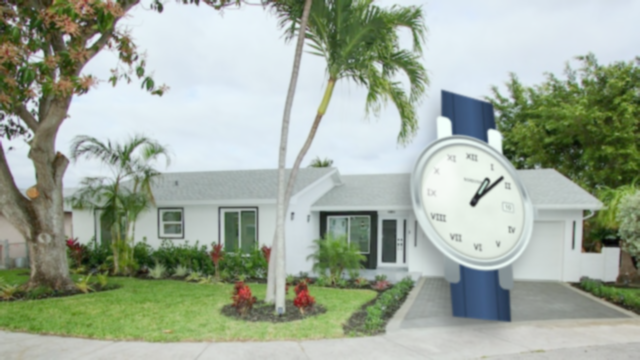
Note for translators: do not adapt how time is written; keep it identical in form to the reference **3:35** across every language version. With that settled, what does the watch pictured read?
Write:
**1:08**
